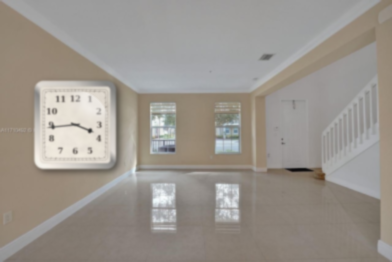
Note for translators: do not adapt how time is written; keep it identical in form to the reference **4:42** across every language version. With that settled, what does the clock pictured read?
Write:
**3:44**
